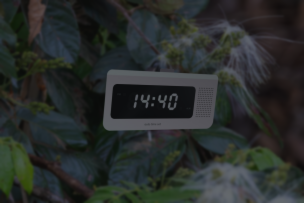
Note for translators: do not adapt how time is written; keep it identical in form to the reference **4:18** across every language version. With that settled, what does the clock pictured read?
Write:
**14:40**
